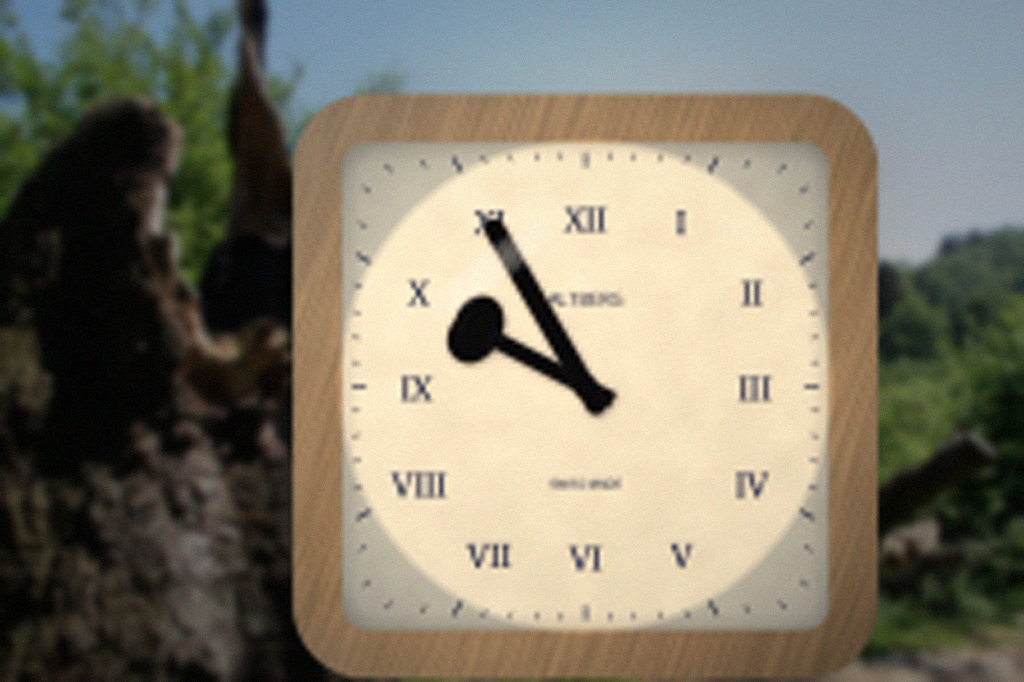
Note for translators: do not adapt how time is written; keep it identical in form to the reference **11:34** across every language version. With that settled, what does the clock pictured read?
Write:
**9:55**
